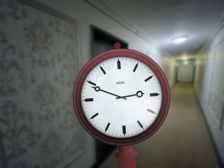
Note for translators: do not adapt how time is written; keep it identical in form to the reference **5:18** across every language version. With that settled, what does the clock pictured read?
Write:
**2:49**
